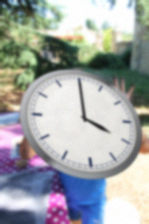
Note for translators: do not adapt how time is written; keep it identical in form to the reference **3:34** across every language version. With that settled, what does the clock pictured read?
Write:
**4:00**
